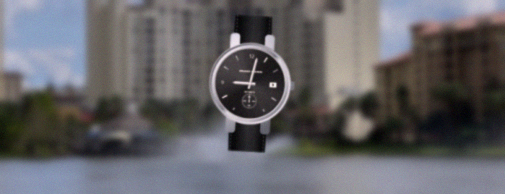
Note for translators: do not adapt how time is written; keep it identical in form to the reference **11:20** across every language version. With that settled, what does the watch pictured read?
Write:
**9:02**
